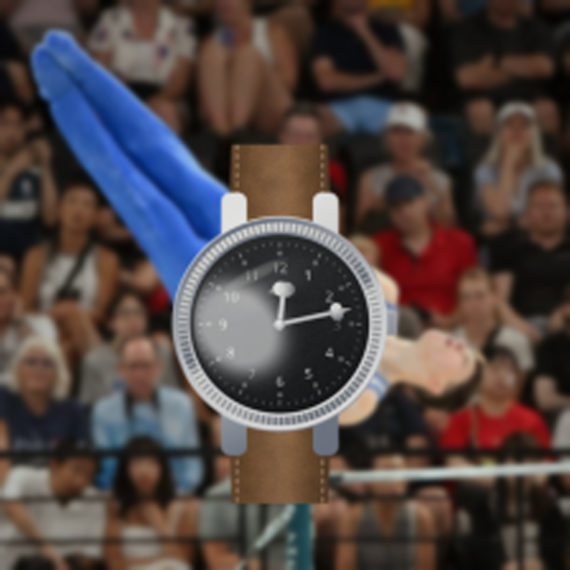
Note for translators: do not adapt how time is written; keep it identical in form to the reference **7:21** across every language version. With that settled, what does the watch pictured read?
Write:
**12:13**
